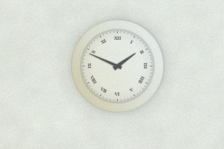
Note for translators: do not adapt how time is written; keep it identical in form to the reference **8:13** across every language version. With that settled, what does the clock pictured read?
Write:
**1:49**
